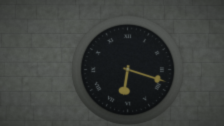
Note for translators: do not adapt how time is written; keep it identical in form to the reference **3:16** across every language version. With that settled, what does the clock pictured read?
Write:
**6:18**
